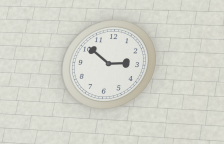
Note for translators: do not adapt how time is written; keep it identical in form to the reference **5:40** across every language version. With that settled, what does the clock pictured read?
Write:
**2:51**
